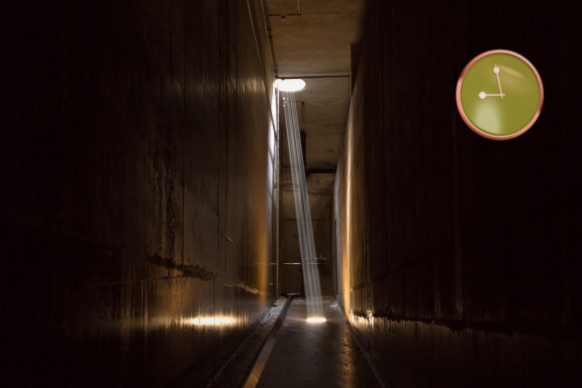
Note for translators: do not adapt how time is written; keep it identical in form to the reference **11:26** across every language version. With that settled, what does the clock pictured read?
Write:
**8:58**
